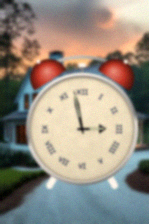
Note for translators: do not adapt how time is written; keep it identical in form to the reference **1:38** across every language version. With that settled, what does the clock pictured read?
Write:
**2:58**
